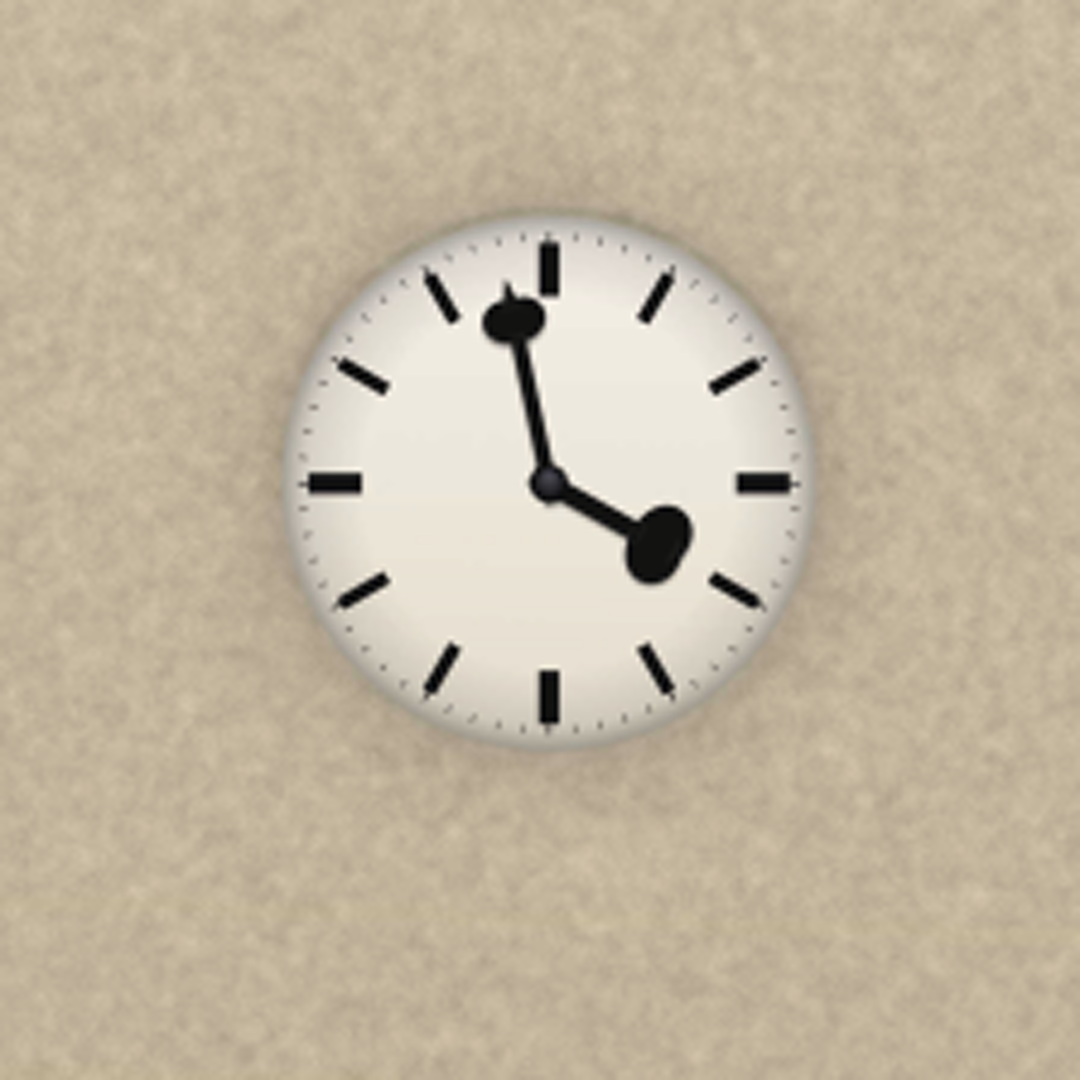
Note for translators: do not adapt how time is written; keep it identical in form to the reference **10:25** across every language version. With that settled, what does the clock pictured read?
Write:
**3:58**
